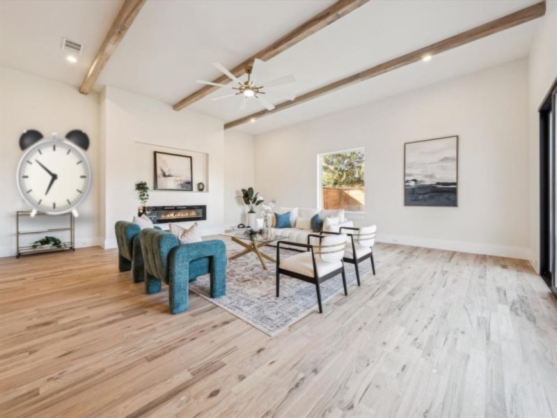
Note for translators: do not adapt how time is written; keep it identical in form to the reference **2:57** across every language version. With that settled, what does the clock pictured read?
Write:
**6:52**
